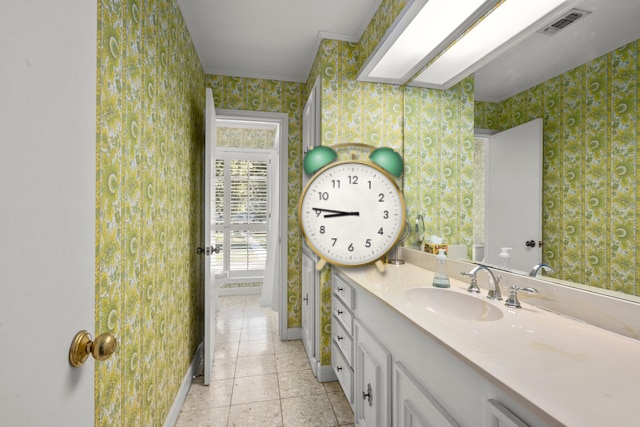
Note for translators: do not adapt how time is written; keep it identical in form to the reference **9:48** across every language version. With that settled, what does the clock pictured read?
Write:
**8:46**
